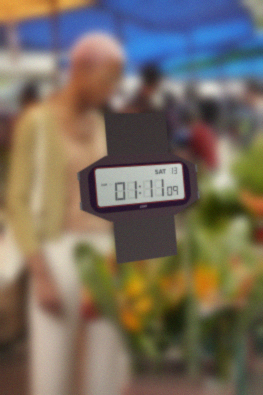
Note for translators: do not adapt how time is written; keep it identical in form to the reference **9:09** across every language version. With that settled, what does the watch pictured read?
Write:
**1:11**
